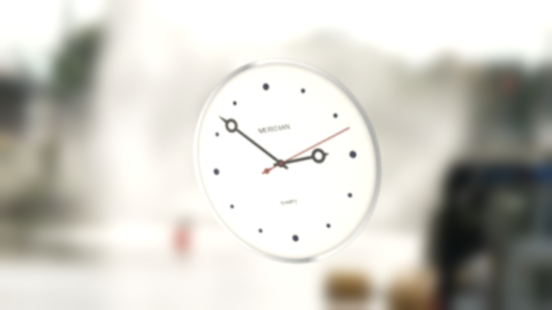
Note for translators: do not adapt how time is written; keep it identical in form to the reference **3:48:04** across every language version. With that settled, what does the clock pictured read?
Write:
**2:52:12**
